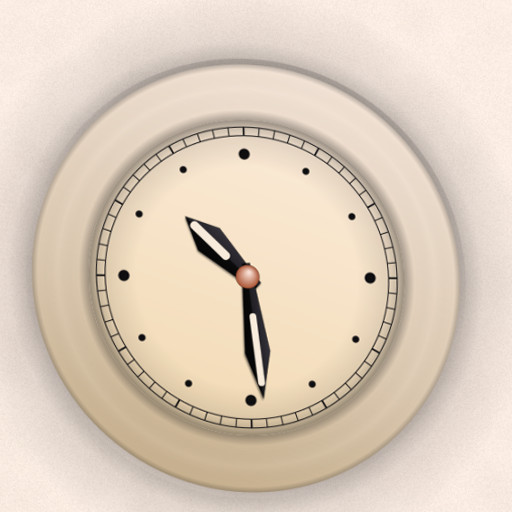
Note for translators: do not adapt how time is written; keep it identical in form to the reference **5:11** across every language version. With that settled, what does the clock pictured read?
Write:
**10:29**
